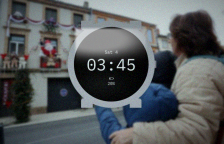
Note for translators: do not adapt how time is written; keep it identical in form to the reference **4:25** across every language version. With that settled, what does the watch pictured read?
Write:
**3:45**
